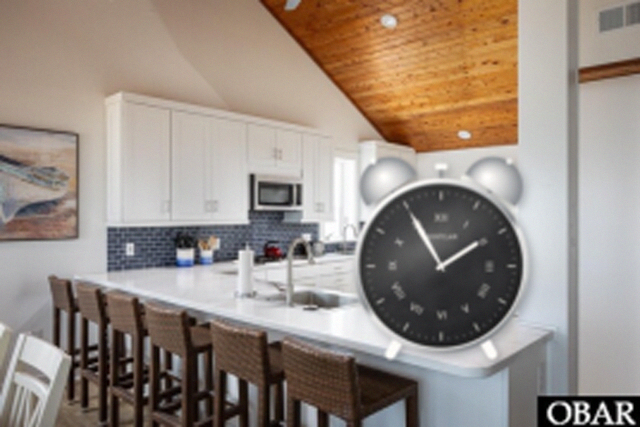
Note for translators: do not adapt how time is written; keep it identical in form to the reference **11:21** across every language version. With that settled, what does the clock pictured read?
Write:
**1:55**
